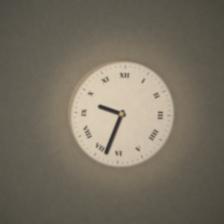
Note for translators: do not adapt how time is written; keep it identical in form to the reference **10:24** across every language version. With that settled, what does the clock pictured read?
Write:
**9:33**
